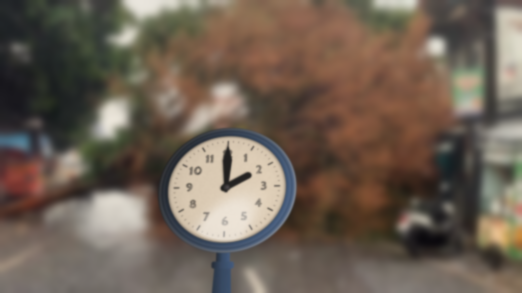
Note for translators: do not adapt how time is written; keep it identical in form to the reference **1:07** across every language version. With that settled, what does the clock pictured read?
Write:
**2:00**
